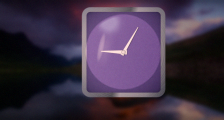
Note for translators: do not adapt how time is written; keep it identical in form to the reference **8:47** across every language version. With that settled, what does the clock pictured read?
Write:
**9:05**
